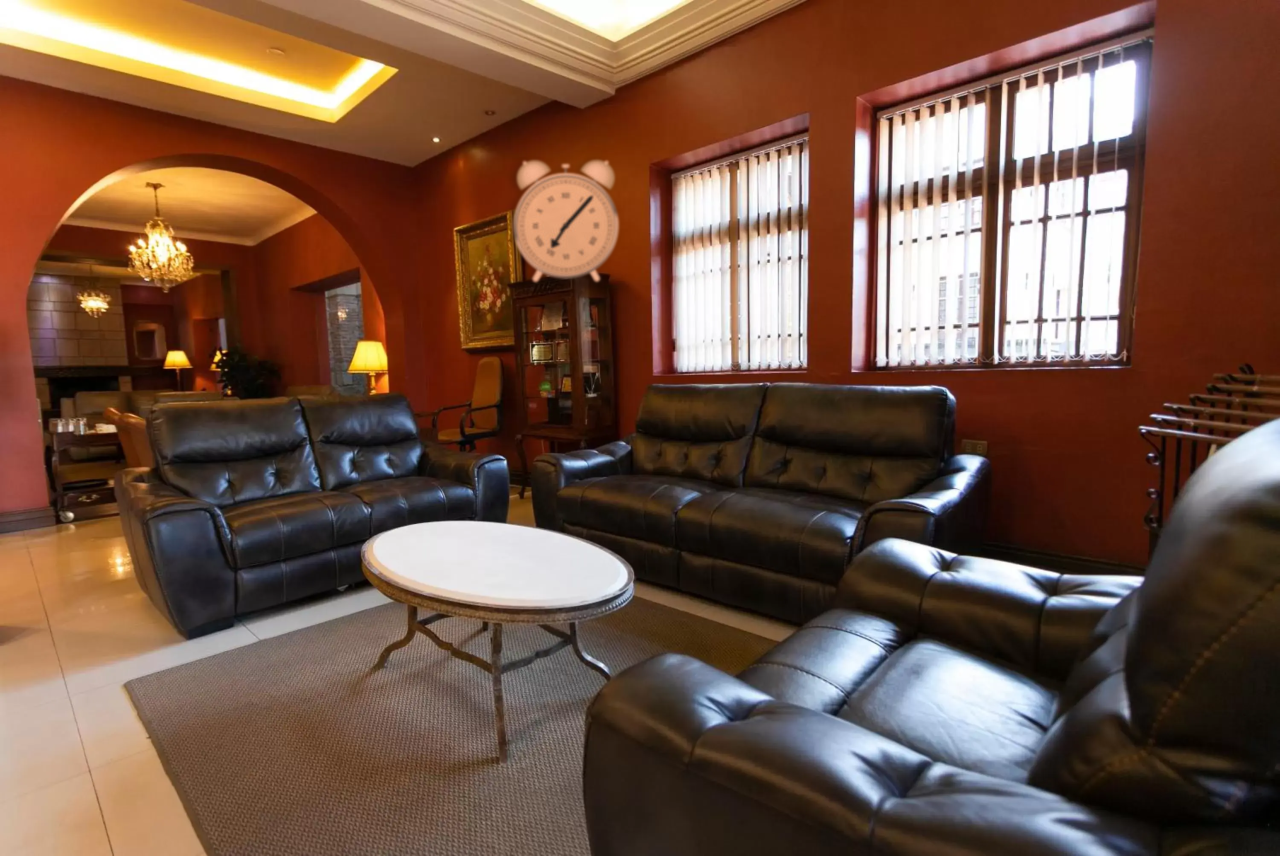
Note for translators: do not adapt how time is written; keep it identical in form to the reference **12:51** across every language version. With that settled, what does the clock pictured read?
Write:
**7:07**
